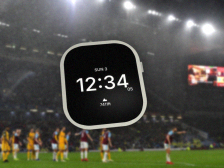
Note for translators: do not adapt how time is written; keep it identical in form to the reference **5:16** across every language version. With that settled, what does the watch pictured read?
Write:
**12:34**
